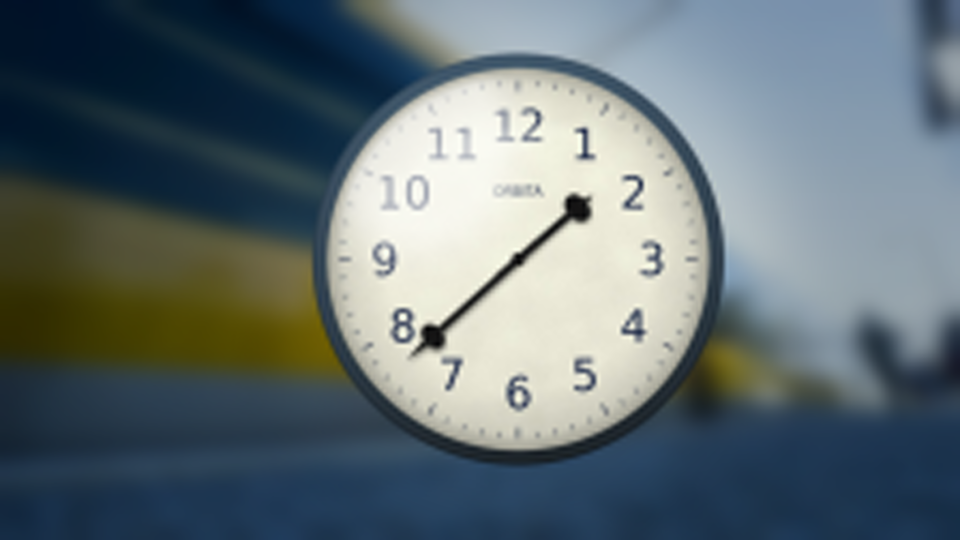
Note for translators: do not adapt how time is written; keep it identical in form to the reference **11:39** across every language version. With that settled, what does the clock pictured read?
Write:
**1:38**
